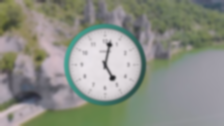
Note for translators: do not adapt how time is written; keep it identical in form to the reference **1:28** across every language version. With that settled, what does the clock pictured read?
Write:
**5:02**
